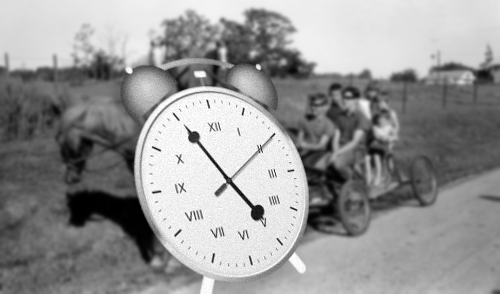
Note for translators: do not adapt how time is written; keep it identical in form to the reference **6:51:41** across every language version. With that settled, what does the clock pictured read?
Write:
**4:55:10**
